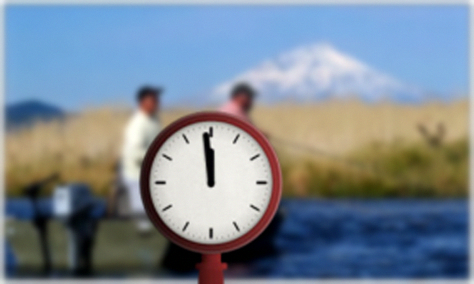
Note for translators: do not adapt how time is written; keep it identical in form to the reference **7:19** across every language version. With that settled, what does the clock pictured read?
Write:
**11:59**
